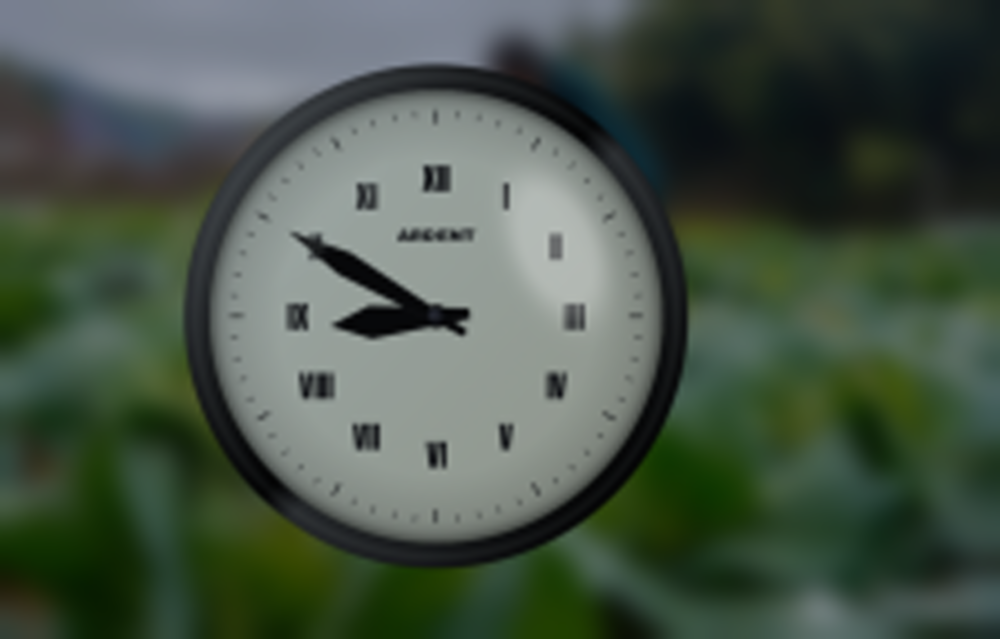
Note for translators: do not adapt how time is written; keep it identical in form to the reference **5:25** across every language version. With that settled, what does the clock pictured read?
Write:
**8:50**
